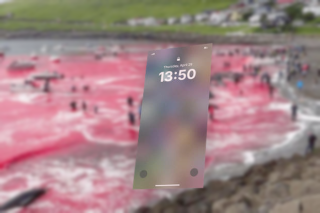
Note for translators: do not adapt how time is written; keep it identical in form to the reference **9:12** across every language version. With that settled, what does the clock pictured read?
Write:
**13:50**
